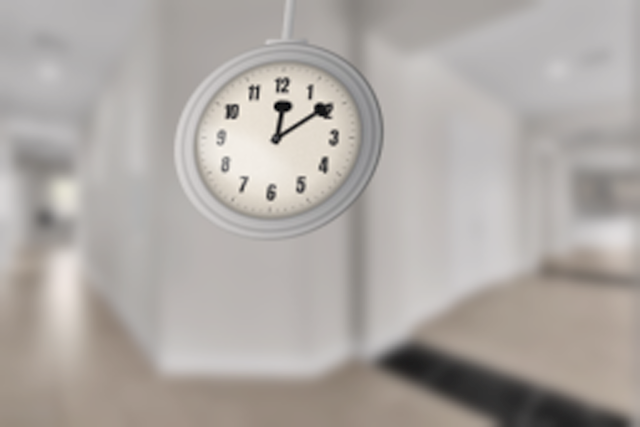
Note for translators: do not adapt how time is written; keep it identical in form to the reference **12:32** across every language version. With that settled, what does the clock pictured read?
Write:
**12:09**
